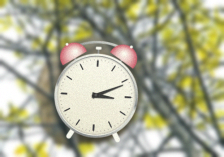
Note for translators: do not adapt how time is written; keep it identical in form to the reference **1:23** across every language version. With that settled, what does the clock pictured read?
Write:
**3:11**
